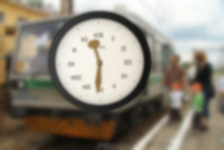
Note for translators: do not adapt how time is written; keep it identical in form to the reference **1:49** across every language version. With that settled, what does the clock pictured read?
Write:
**11:31**
